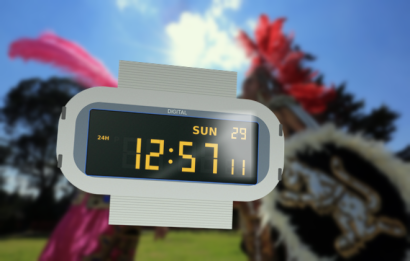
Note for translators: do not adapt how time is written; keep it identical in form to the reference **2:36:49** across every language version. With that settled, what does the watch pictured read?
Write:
**12:57:11**
